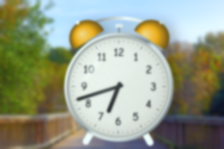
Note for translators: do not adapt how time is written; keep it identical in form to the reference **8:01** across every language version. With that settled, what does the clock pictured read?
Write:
**6:42**
